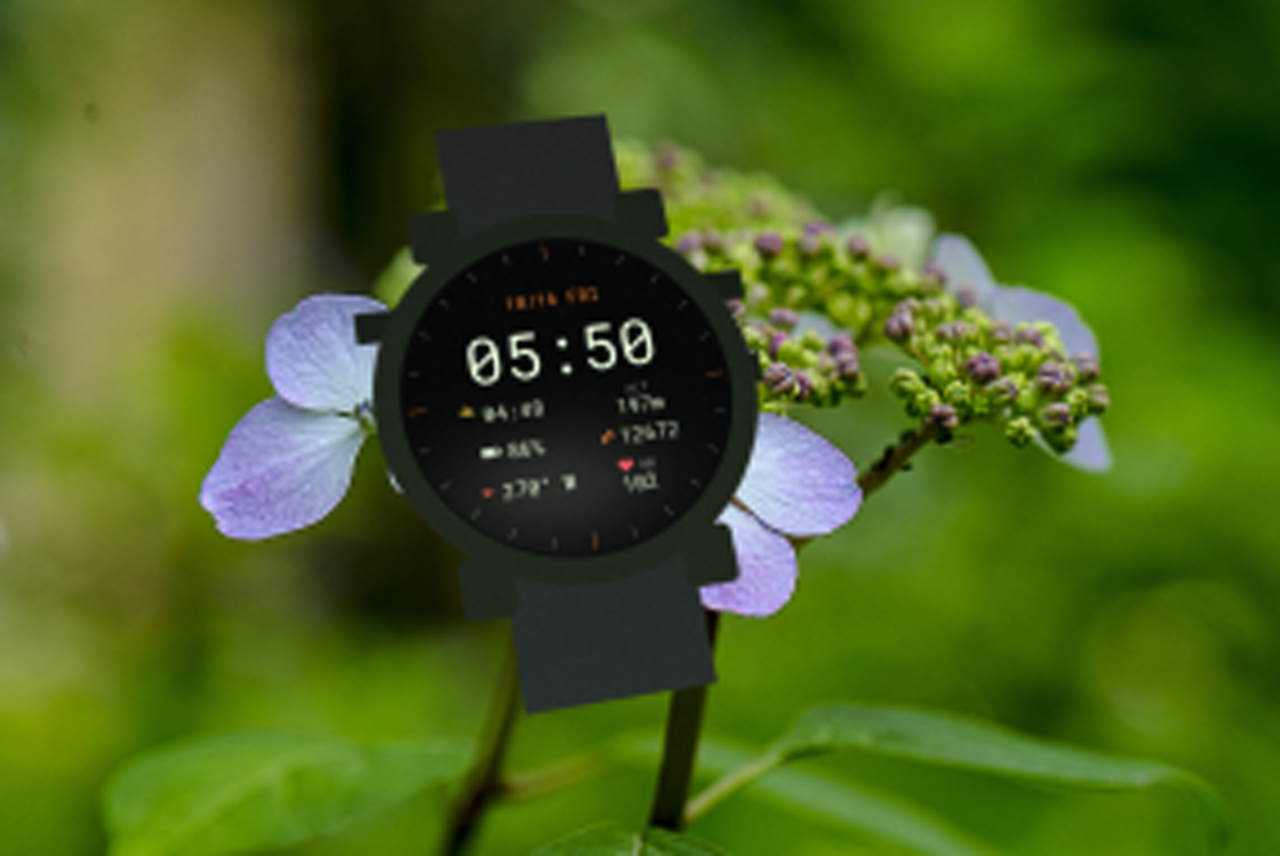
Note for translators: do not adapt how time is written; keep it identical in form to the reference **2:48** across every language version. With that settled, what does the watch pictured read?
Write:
**5:50**
